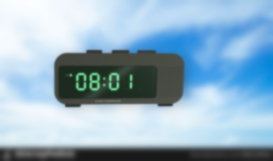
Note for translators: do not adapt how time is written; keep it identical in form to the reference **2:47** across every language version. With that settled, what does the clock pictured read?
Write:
**8:01**
